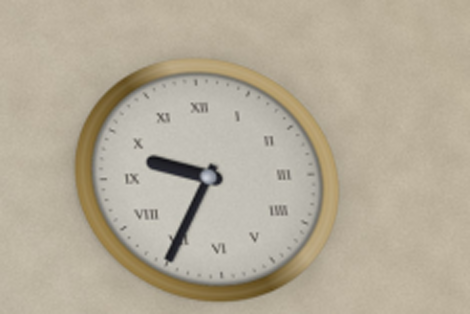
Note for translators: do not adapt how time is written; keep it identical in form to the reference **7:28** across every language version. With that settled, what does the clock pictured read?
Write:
**9:35**
